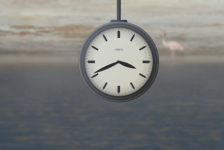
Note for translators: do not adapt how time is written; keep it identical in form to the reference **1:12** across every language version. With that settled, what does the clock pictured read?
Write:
**3:41**
